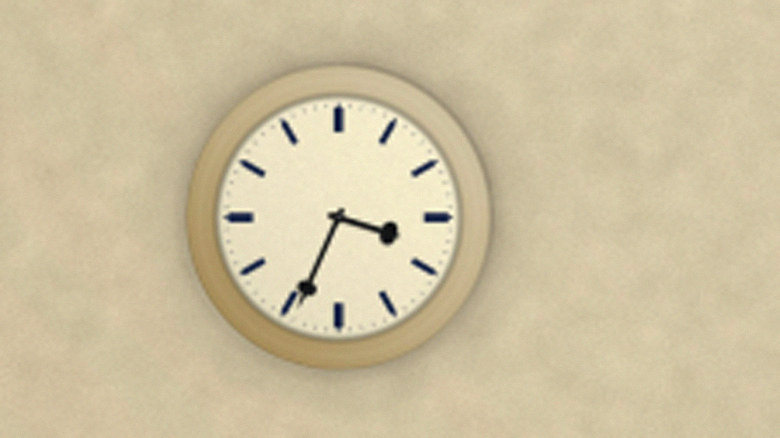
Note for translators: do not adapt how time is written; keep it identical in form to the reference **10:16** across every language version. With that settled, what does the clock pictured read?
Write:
**3:34**
